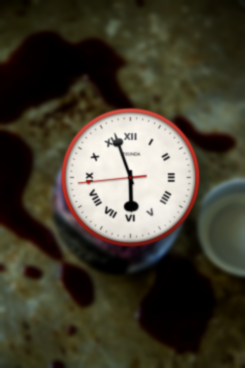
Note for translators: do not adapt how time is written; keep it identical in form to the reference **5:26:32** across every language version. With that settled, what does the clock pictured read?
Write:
**5:56:44**
